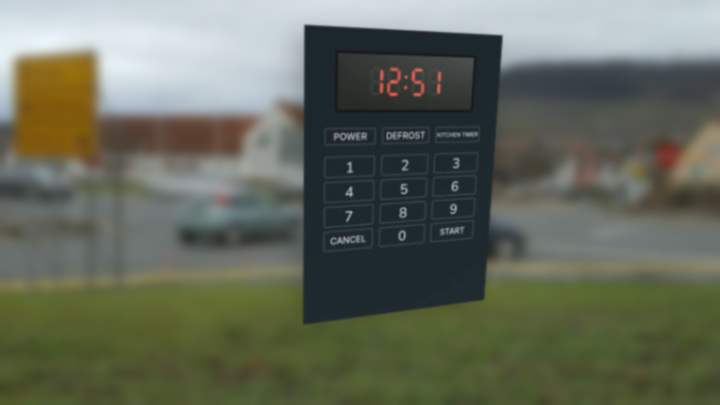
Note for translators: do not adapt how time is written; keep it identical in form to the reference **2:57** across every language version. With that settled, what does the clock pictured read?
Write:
**12:51**
